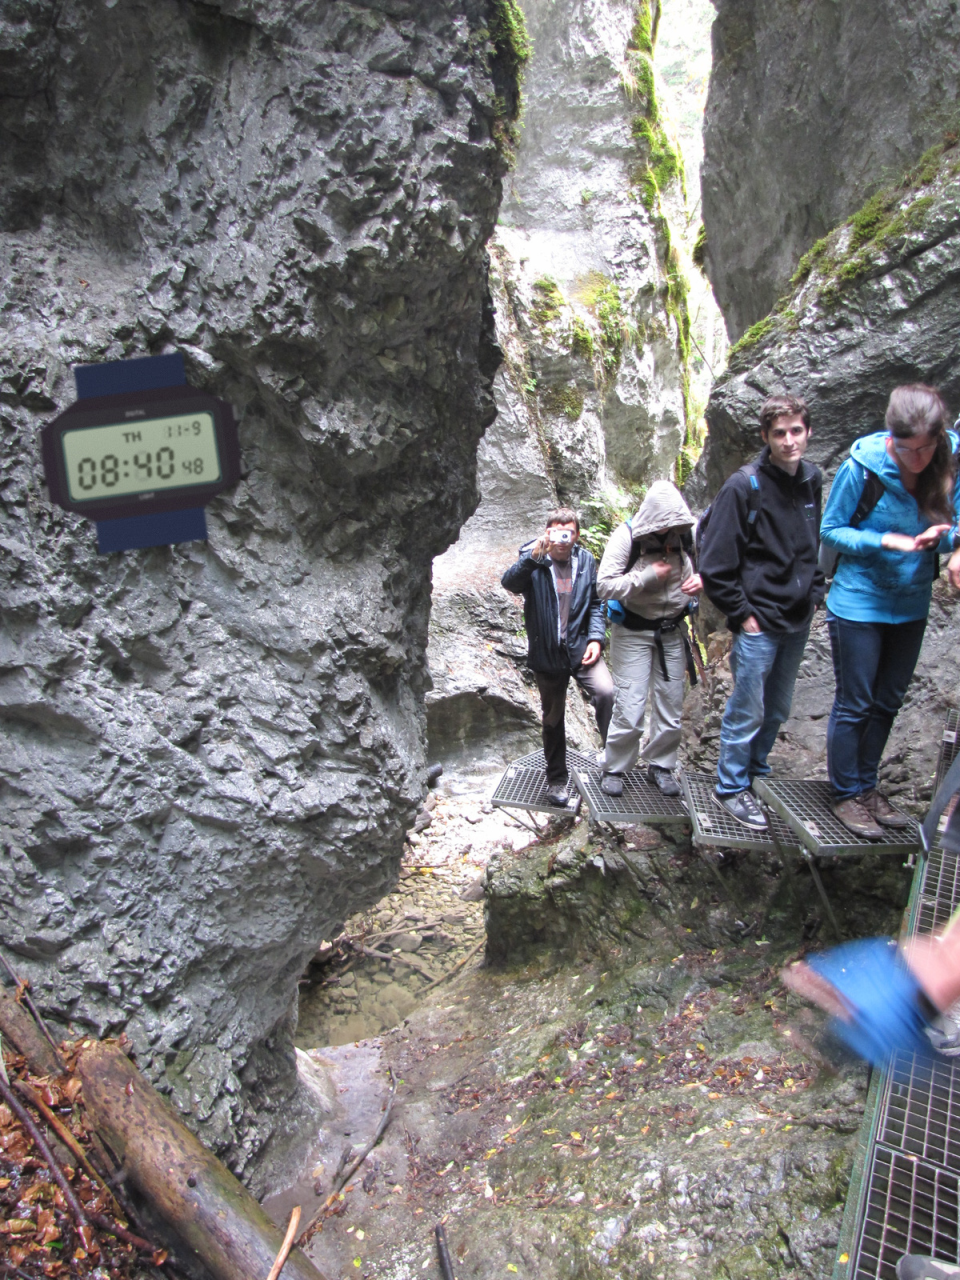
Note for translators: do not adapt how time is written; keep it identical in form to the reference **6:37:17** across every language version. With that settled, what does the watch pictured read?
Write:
**8:40:48**
